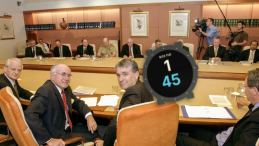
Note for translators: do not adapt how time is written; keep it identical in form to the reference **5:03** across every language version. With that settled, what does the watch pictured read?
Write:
**1:45**
